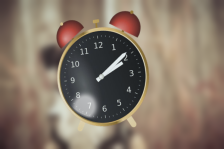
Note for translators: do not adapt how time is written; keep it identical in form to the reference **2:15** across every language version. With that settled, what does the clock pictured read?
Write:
**2:09**
